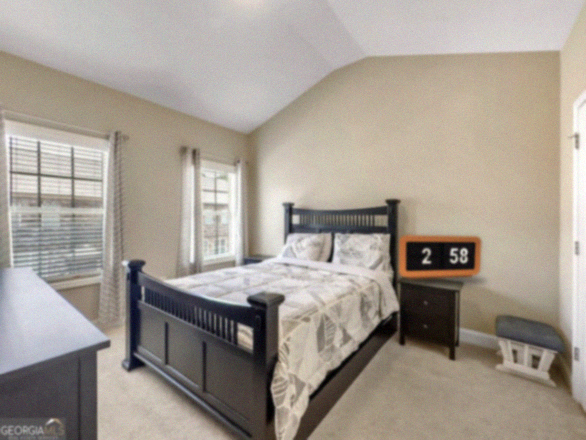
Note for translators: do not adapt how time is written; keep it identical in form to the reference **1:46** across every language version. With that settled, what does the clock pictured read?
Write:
**2:58**
